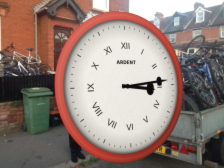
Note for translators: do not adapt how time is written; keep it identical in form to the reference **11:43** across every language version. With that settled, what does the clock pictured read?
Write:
**3:14**
